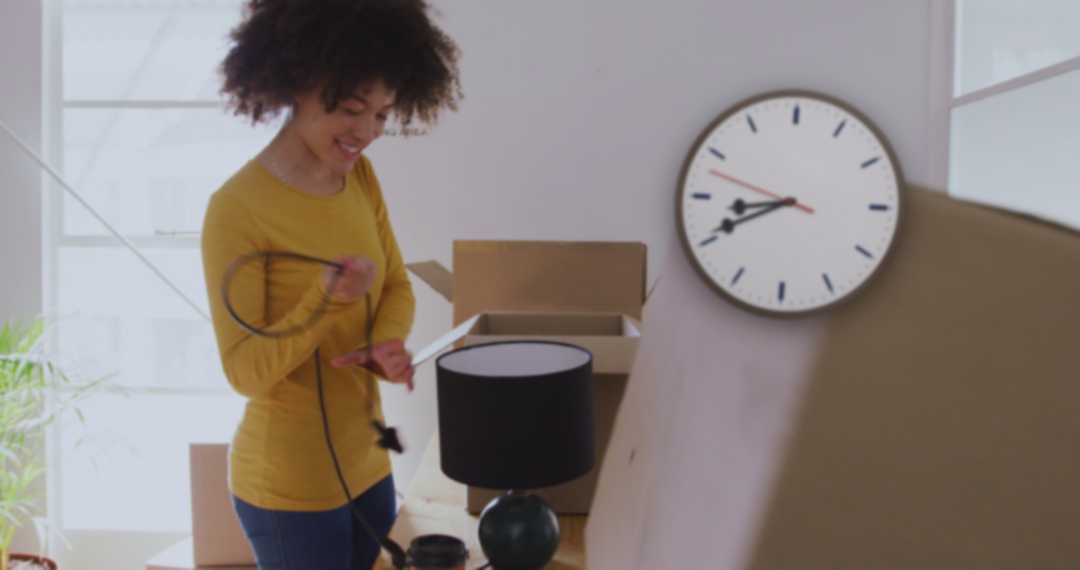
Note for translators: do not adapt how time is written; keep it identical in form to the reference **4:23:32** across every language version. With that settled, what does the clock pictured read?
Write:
**8:40:48**
